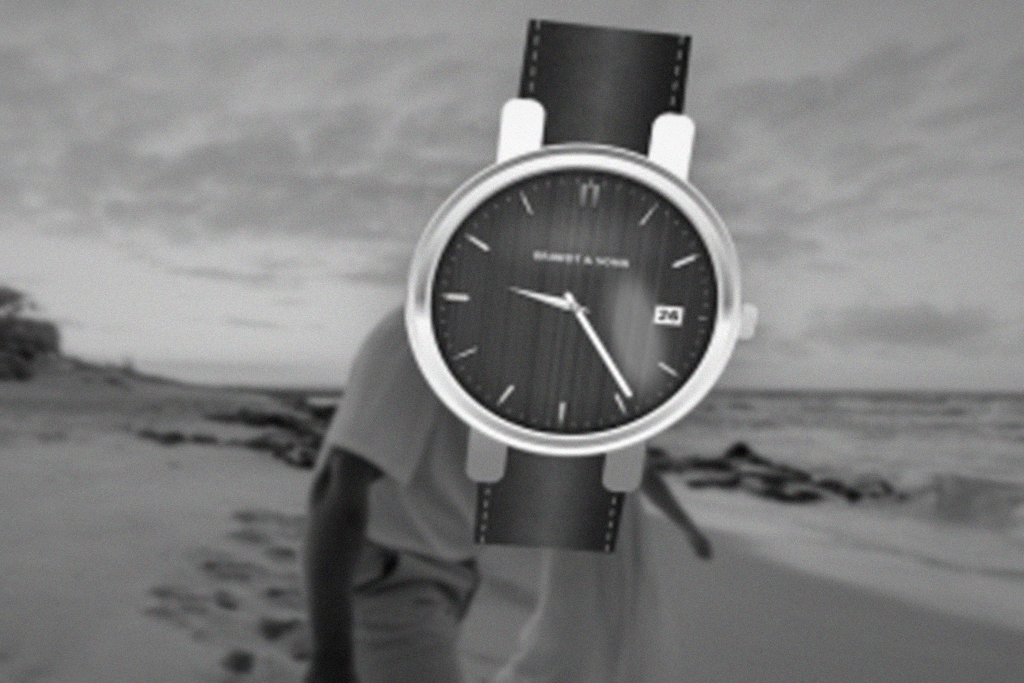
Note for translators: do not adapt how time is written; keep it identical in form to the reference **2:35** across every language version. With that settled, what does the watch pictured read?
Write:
**9:24**
